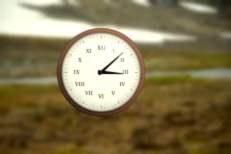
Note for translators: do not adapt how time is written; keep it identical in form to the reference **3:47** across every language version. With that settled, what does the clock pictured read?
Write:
**3:08**
